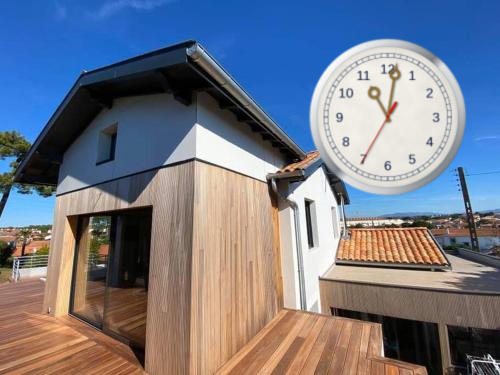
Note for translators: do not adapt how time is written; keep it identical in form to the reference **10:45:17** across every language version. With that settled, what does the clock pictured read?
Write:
**11:01:35**
